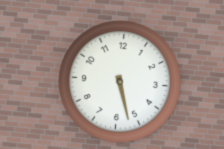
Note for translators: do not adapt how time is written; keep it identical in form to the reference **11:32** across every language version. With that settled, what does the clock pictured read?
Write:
**5:27**
